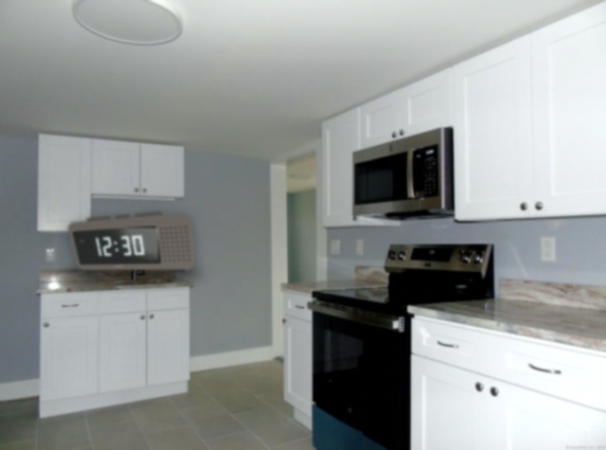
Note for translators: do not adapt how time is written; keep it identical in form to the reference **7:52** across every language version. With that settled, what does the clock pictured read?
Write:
**12:30**
